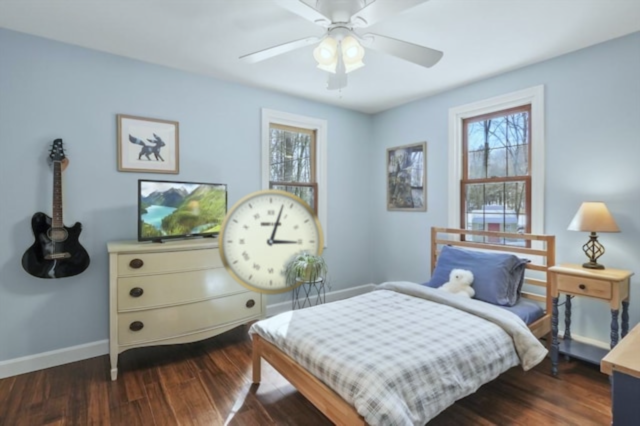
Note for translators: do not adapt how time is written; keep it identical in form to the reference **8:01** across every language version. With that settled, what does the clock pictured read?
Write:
**3:03**
